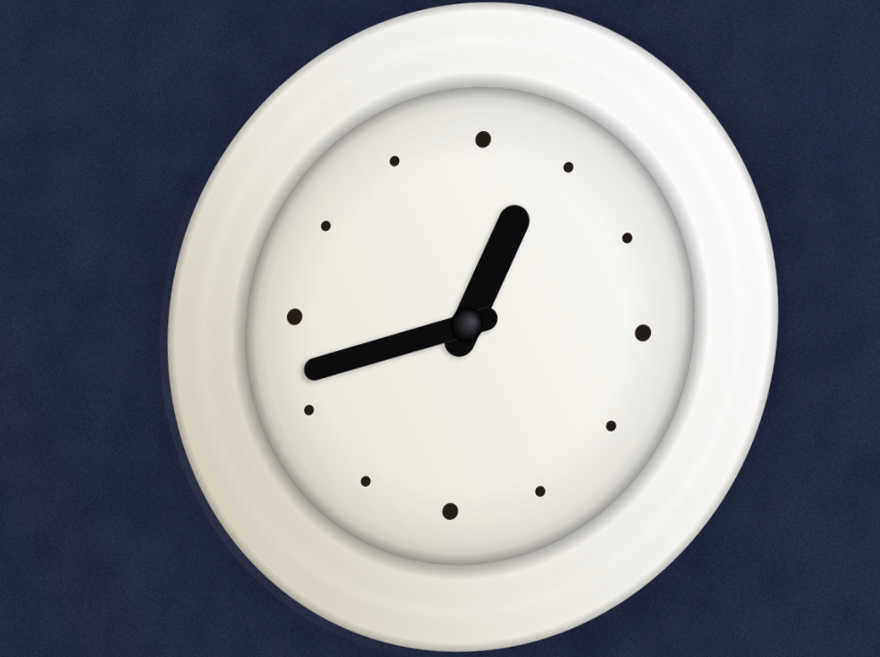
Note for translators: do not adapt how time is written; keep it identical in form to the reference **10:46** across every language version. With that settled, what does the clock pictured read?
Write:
**12:42**
